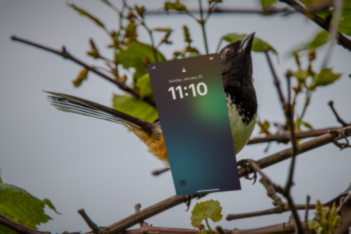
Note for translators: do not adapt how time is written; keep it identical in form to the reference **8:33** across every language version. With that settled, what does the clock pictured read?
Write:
**11:10**
